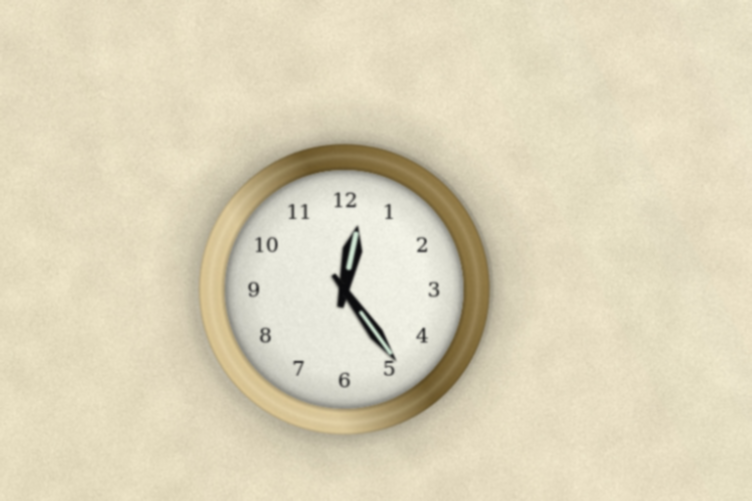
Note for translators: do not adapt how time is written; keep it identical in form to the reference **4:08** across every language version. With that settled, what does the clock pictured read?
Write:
**12:24**
